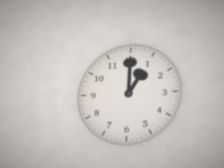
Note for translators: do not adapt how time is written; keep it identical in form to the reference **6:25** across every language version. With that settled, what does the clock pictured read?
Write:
**1:00**
